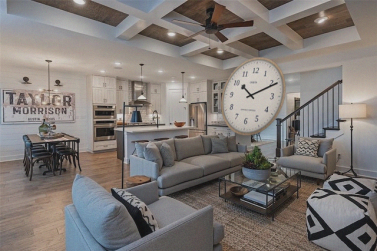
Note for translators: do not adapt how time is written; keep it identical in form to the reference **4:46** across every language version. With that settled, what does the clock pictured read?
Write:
**10:11**
